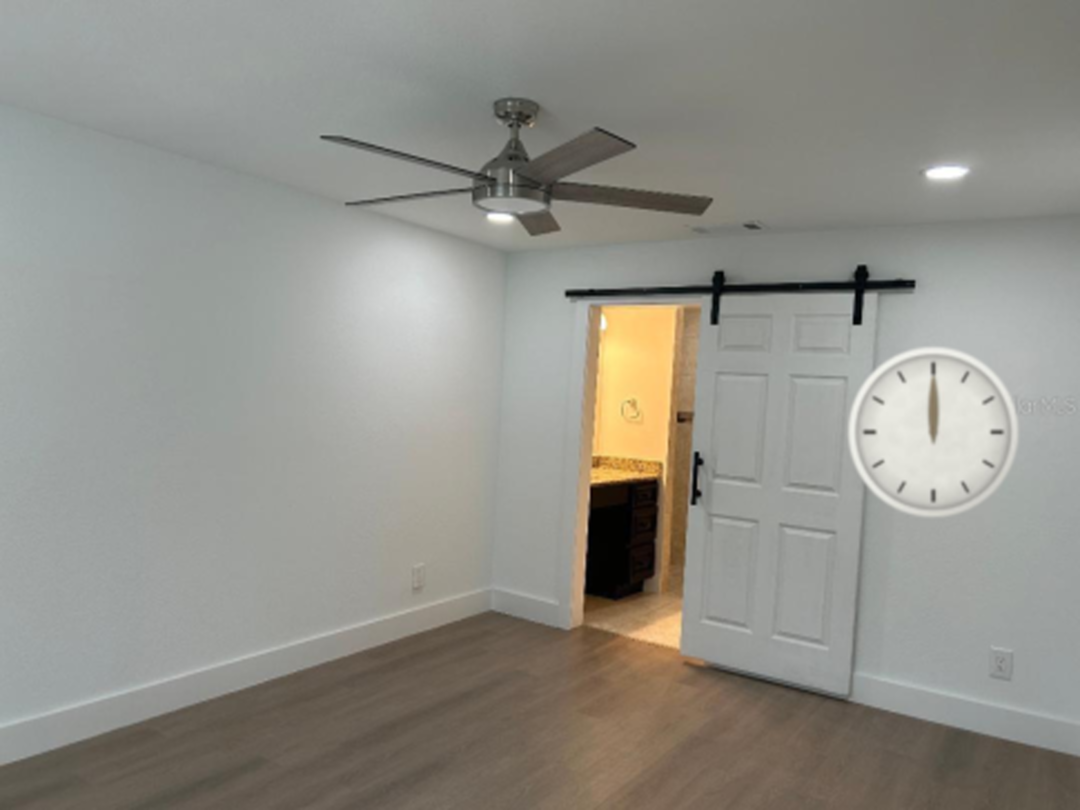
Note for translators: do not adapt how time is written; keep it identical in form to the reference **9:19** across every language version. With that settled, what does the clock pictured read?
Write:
**12:00**
